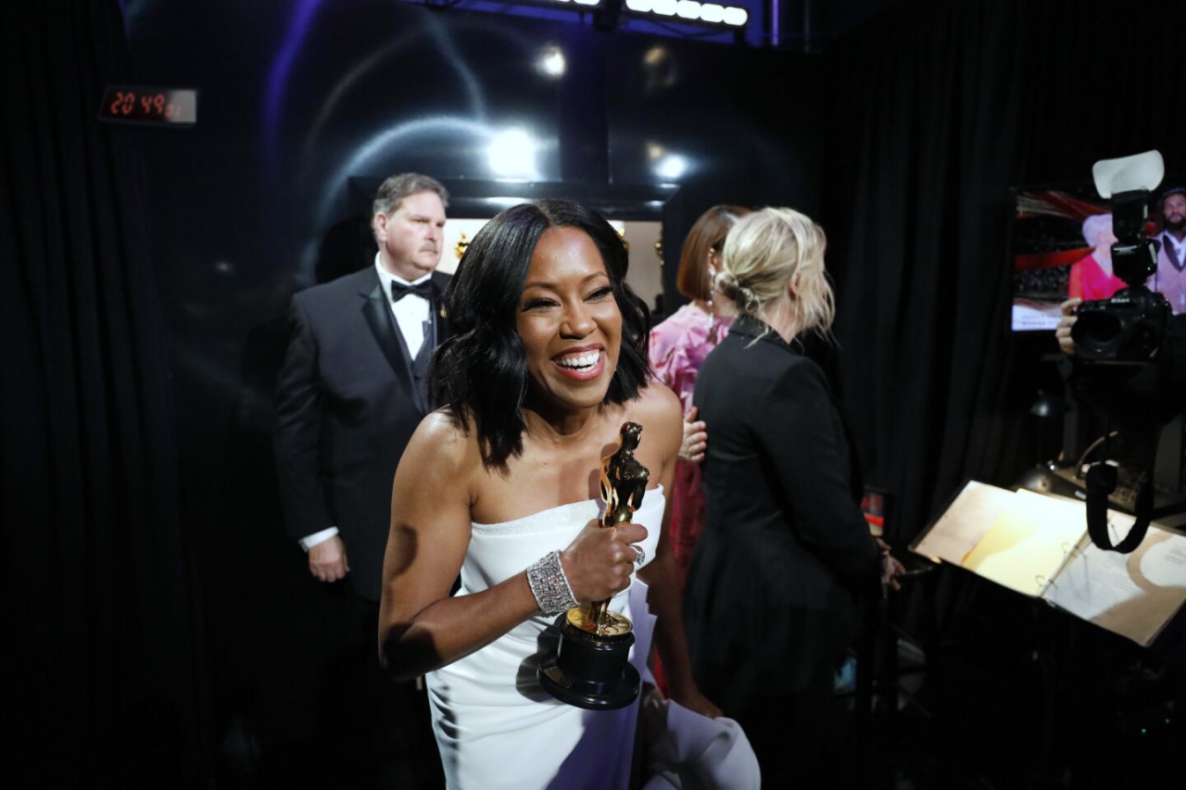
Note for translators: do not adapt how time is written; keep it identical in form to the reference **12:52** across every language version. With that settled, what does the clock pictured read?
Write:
**20:49**
